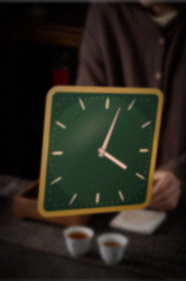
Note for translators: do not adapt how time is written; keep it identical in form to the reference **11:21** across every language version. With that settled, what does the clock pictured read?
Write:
**4:03**
